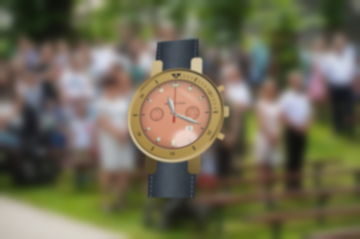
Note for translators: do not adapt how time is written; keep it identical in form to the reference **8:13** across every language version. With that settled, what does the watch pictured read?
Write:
**11:19**
